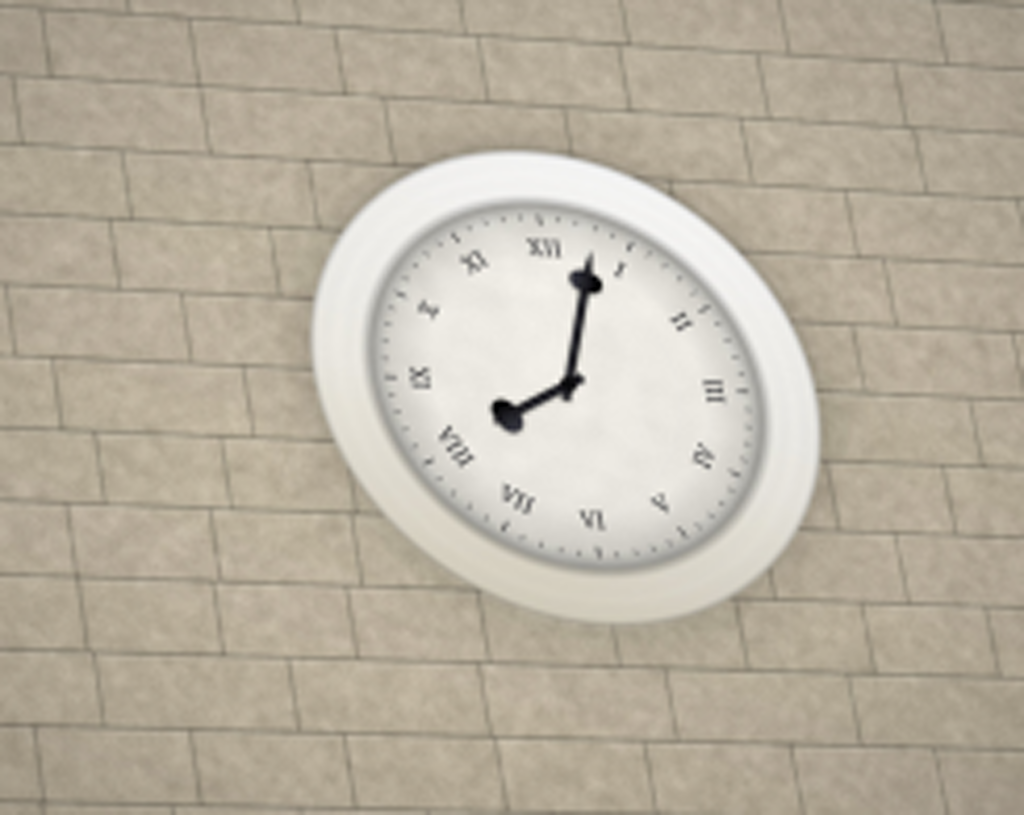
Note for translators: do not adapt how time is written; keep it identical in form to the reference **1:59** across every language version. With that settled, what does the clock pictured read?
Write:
**8:03**
